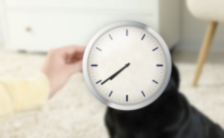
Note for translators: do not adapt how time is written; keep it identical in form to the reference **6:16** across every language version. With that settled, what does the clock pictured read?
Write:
**7:39**
